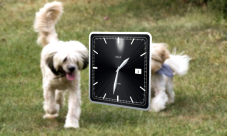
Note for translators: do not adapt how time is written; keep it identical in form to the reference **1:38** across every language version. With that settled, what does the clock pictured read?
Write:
**1:32**
